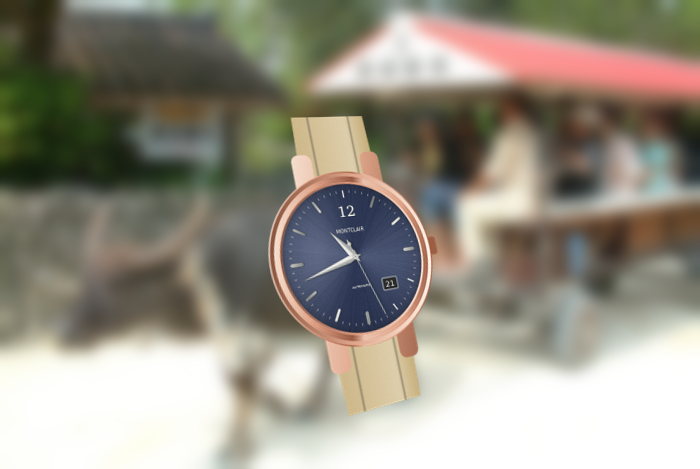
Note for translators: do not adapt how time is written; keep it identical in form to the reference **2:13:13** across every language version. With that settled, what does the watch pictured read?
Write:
**10:42:27**
